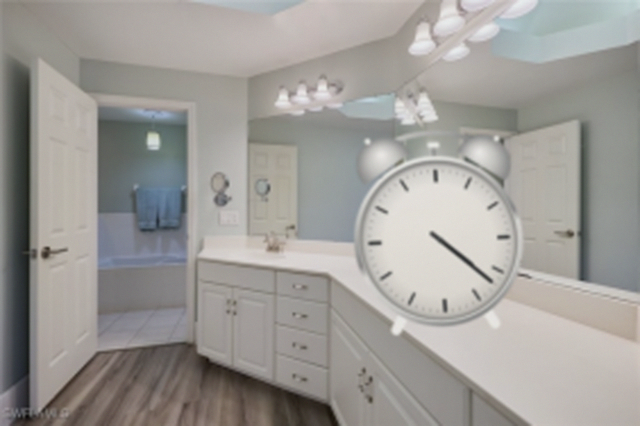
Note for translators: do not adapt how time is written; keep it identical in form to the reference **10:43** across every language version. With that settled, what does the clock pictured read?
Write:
**4:22**
